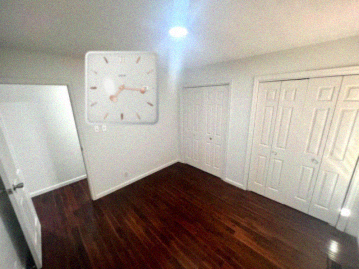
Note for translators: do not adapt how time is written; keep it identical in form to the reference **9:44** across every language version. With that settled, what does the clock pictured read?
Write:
**7:16**
